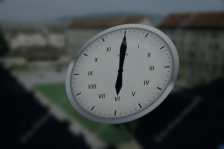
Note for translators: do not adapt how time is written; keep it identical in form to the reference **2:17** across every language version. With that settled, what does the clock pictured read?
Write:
**6:00**
